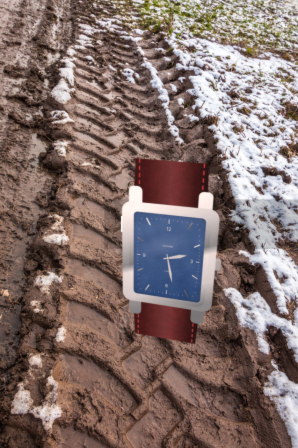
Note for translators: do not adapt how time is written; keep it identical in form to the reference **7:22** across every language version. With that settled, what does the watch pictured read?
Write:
**2:28**
